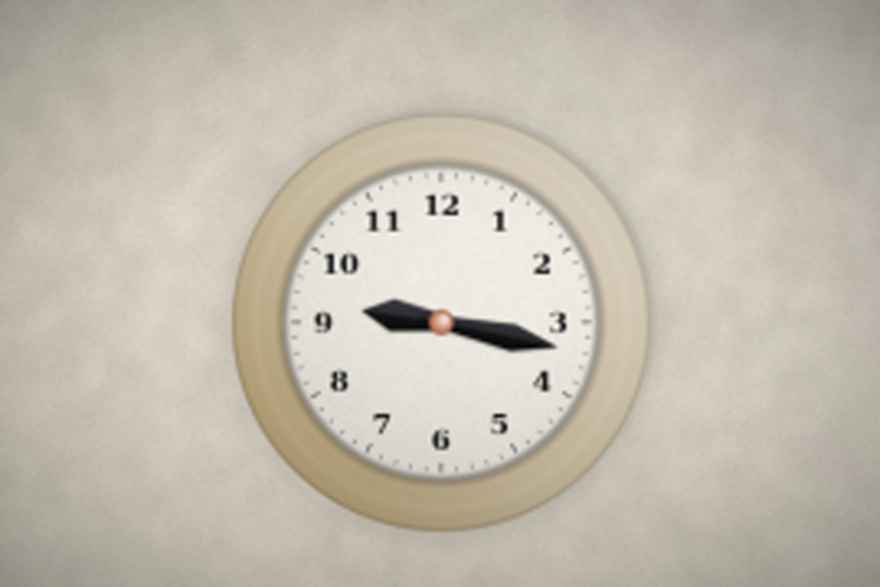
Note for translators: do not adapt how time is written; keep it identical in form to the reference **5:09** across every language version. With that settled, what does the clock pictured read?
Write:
**9:17**
